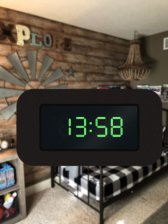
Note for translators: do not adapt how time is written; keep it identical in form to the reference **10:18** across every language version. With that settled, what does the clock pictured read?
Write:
**13:58**
